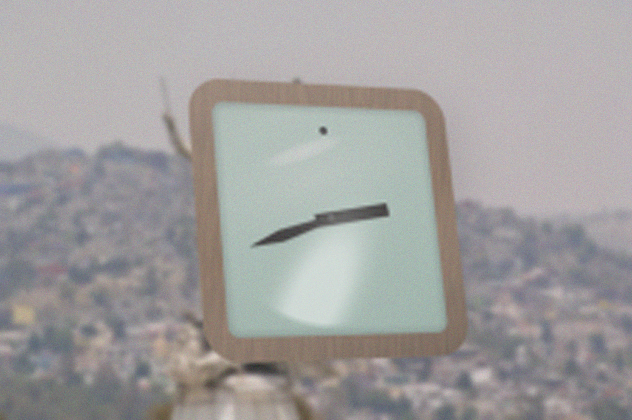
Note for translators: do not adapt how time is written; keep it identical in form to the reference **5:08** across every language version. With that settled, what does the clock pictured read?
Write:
**2:42**
